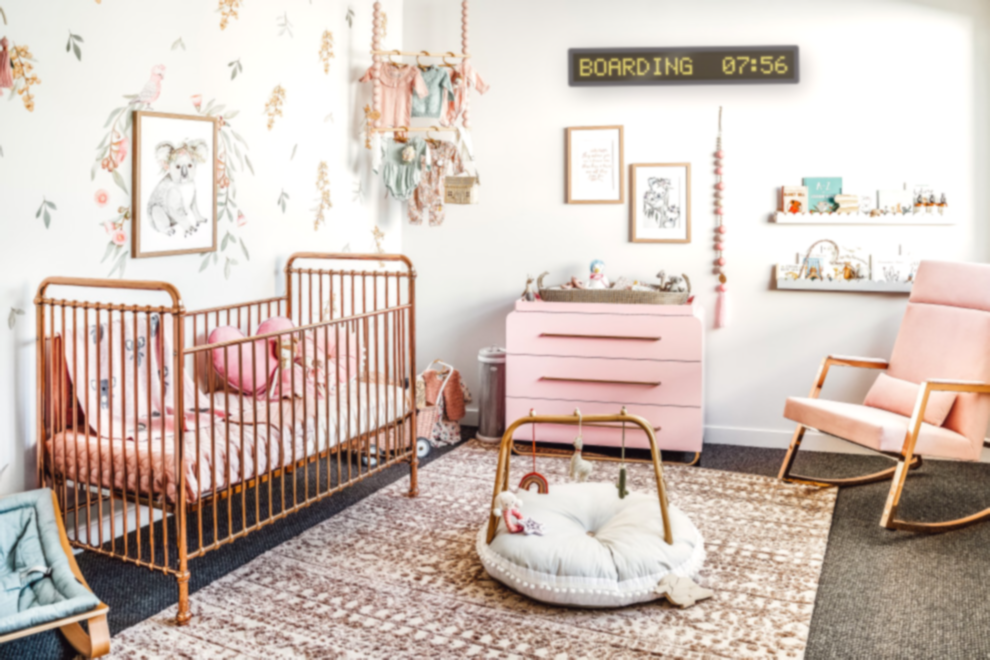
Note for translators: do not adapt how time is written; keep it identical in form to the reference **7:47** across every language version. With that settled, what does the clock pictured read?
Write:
**7:56**
